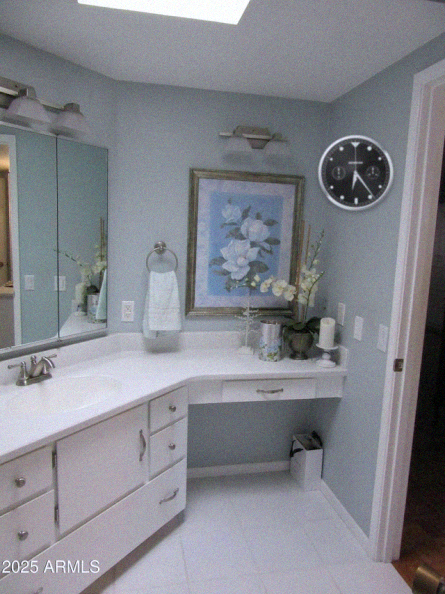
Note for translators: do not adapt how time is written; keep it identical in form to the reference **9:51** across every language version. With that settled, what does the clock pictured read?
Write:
**6:24**
